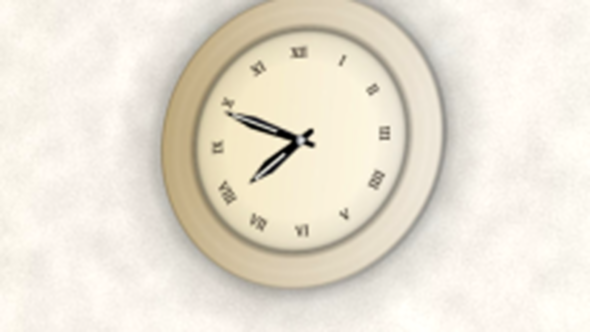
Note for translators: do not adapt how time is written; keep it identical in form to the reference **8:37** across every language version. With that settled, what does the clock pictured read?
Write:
**7:49**
